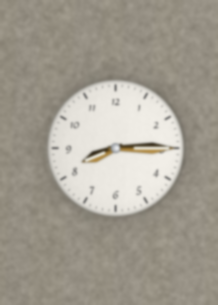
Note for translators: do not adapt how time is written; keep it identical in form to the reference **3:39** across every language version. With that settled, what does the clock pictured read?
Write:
**8:15**
